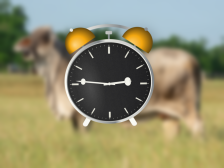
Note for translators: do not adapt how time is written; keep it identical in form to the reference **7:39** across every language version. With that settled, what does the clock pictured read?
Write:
**2:46**
